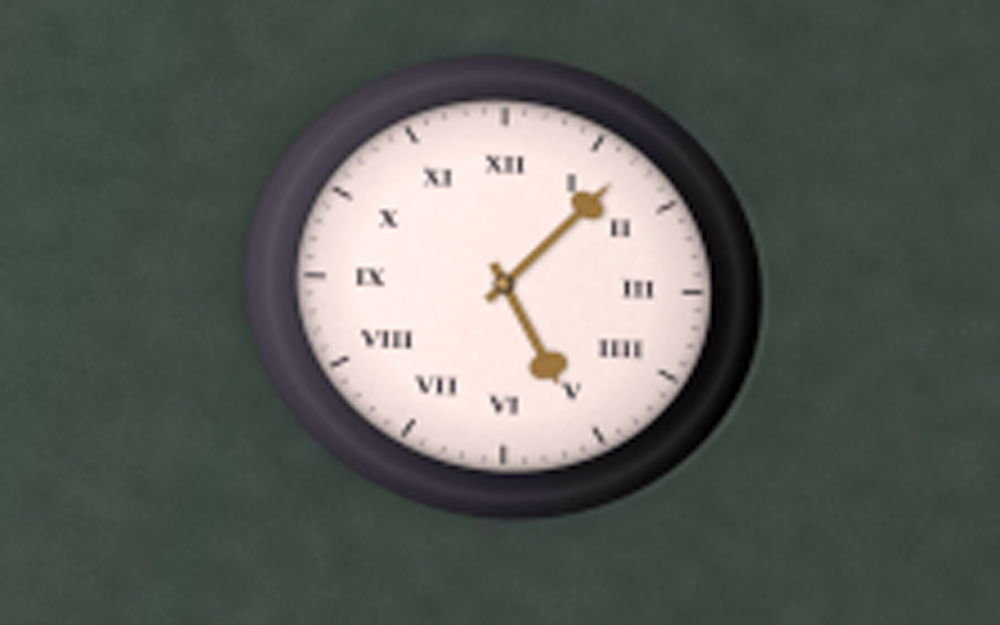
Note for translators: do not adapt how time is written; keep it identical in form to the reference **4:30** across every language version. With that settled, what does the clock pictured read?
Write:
**5:07**
